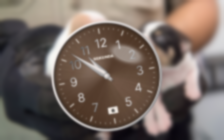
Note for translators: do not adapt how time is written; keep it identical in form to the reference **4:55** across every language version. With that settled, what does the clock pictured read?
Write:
**10:52**
